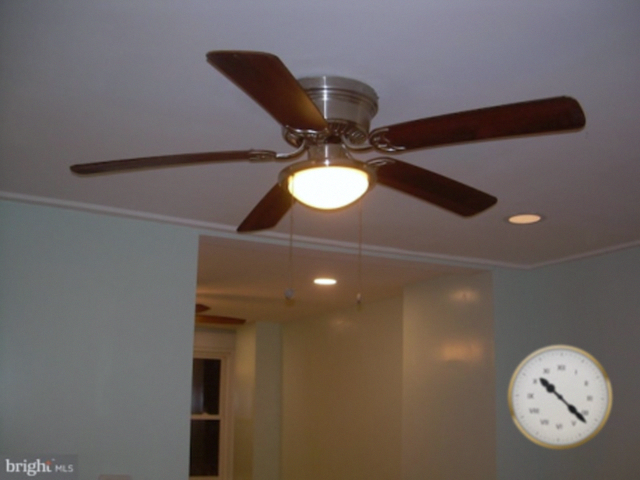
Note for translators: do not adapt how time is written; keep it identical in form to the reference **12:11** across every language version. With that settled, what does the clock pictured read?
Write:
**10:22**
